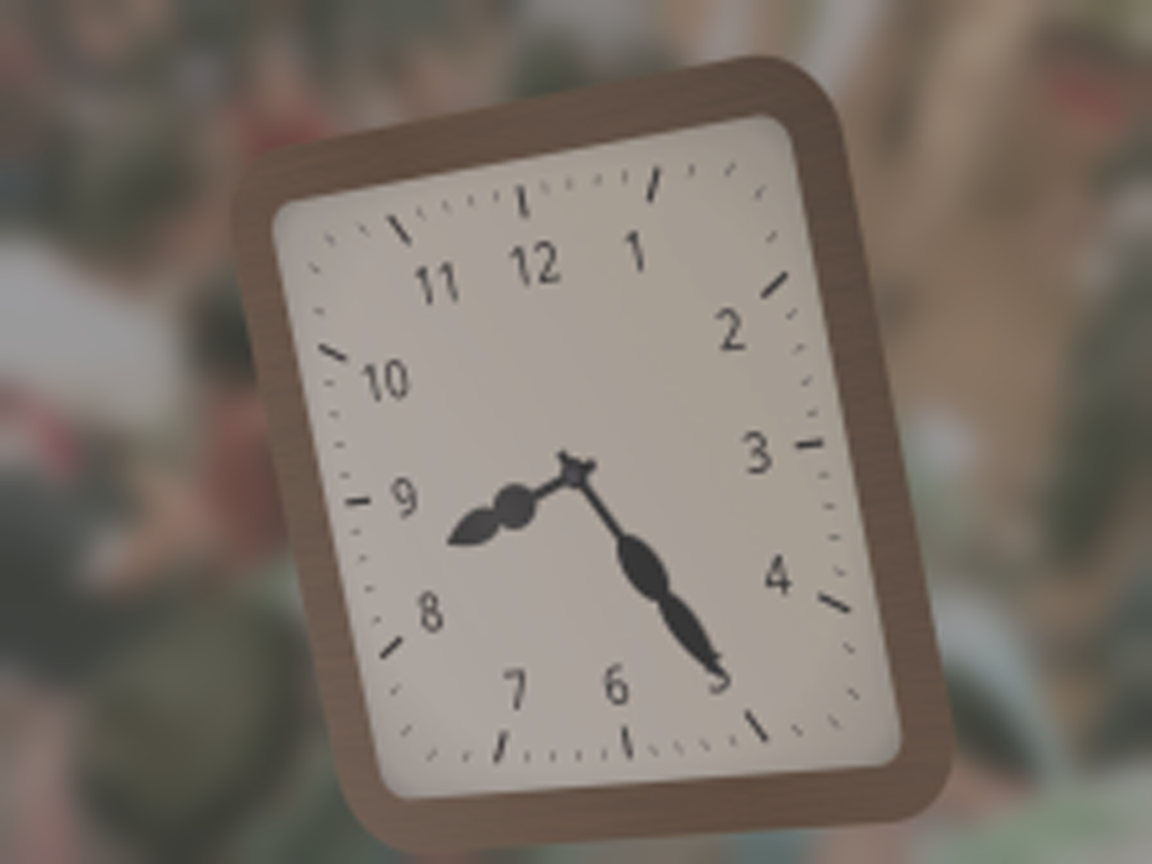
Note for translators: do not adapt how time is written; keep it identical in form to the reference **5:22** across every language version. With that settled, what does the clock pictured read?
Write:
**8:25**
